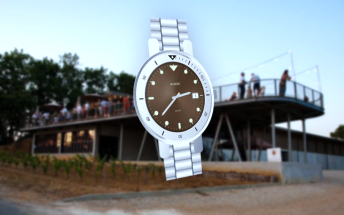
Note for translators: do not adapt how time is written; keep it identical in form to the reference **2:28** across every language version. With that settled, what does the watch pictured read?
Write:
**2:38**
